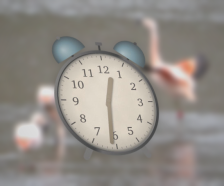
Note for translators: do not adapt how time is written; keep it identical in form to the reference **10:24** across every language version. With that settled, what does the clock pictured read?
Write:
**12:31**
